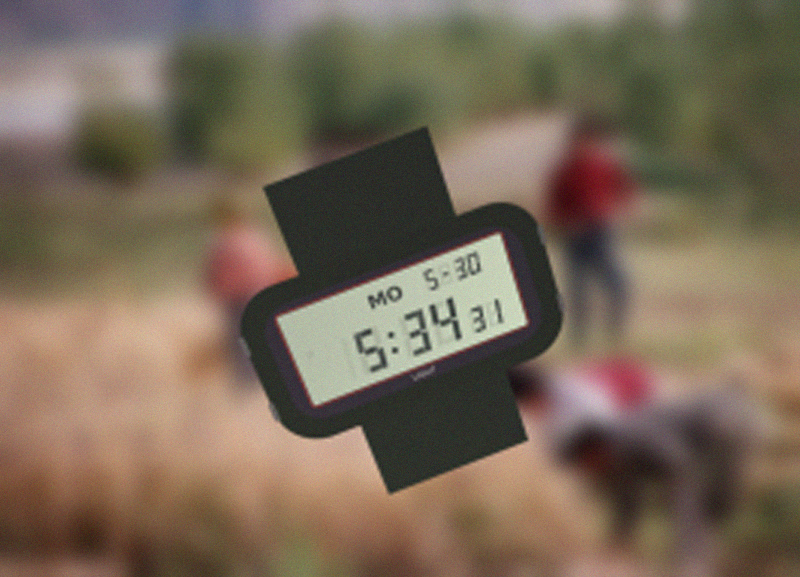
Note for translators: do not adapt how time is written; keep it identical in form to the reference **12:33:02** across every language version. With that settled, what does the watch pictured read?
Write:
**5:34:31**
